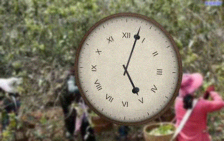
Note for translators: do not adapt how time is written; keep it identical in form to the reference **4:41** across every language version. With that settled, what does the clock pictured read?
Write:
**5:03**
